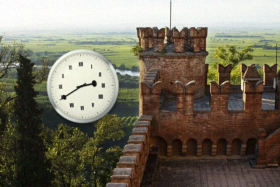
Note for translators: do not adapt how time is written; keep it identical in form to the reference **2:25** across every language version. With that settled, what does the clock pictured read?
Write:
**2:40**
